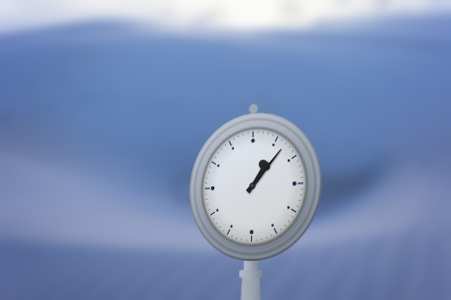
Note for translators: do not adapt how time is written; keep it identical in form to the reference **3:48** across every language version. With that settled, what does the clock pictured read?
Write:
**1:07**
